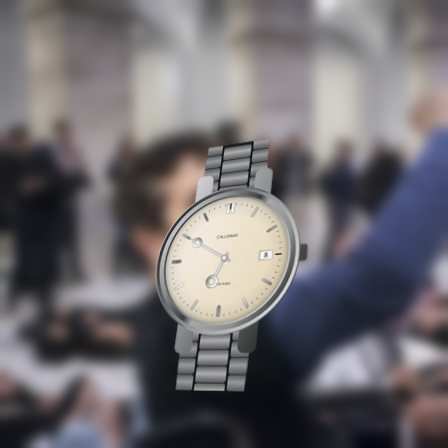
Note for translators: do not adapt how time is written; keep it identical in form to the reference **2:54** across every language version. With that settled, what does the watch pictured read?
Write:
**6:50**
